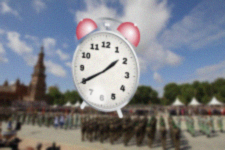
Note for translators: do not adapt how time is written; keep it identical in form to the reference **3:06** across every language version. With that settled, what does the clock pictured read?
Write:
**1:40**
